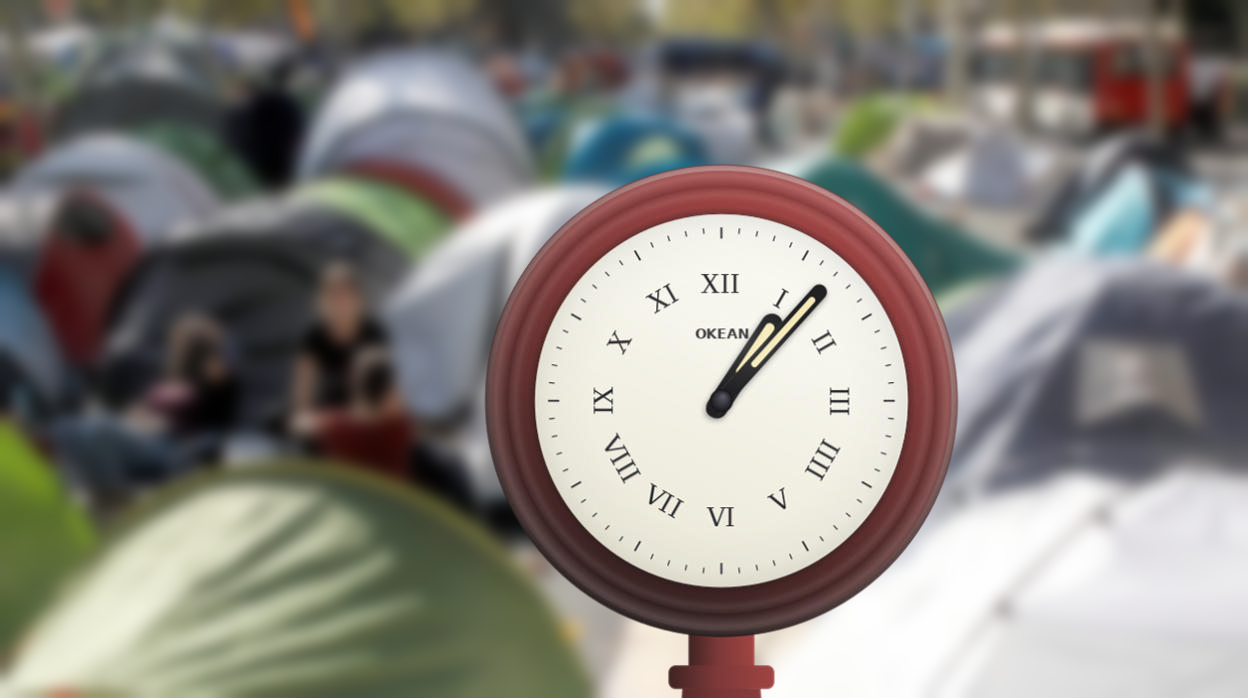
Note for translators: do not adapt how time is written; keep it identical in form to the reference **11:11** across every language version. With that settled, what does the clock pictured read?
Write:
**1:07**
